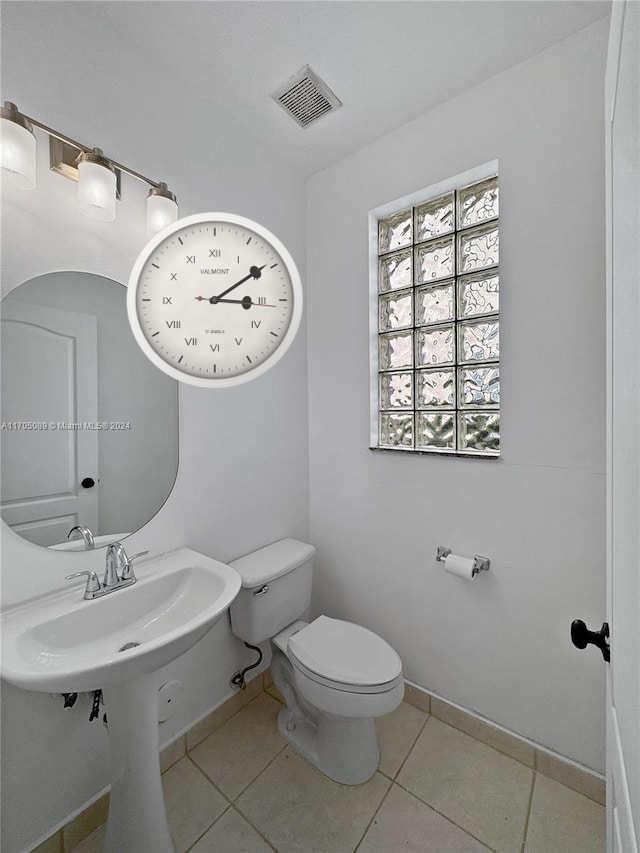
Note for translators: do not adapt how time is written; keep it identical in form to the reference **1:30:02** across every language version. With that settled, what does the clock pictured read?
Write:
**3:09:16**
